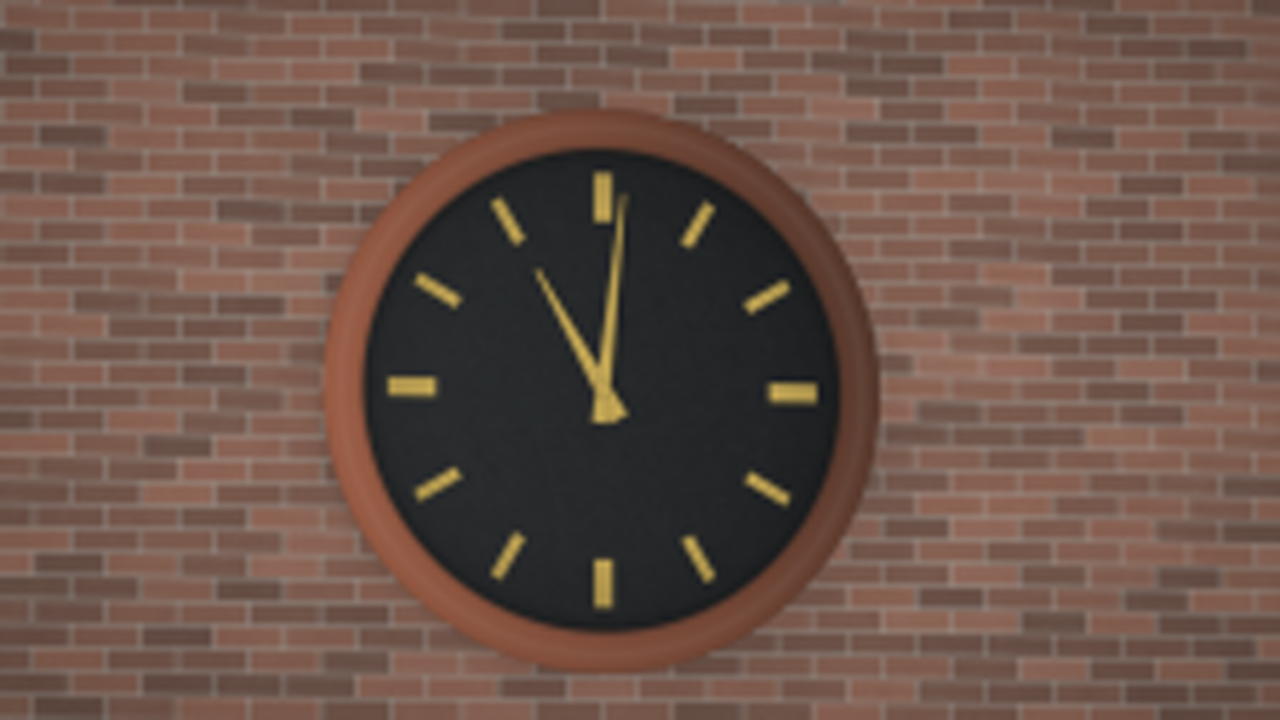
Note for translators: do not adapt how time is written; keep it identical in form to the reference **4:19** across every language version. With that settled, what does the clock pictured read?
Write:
**11:01**
